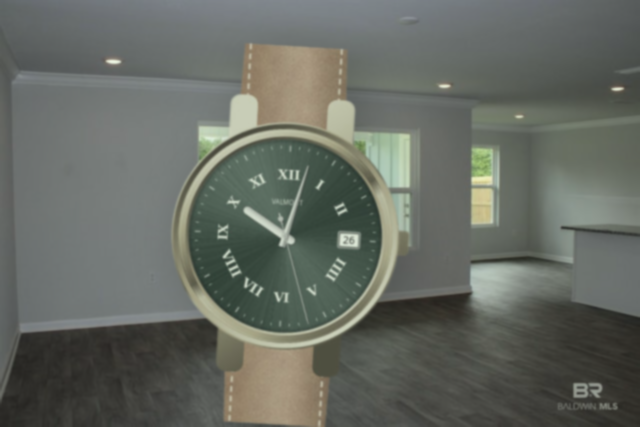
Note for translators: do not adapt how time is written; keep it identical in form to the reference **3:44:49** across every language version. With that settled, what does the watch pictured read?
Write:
**10:02:27**
